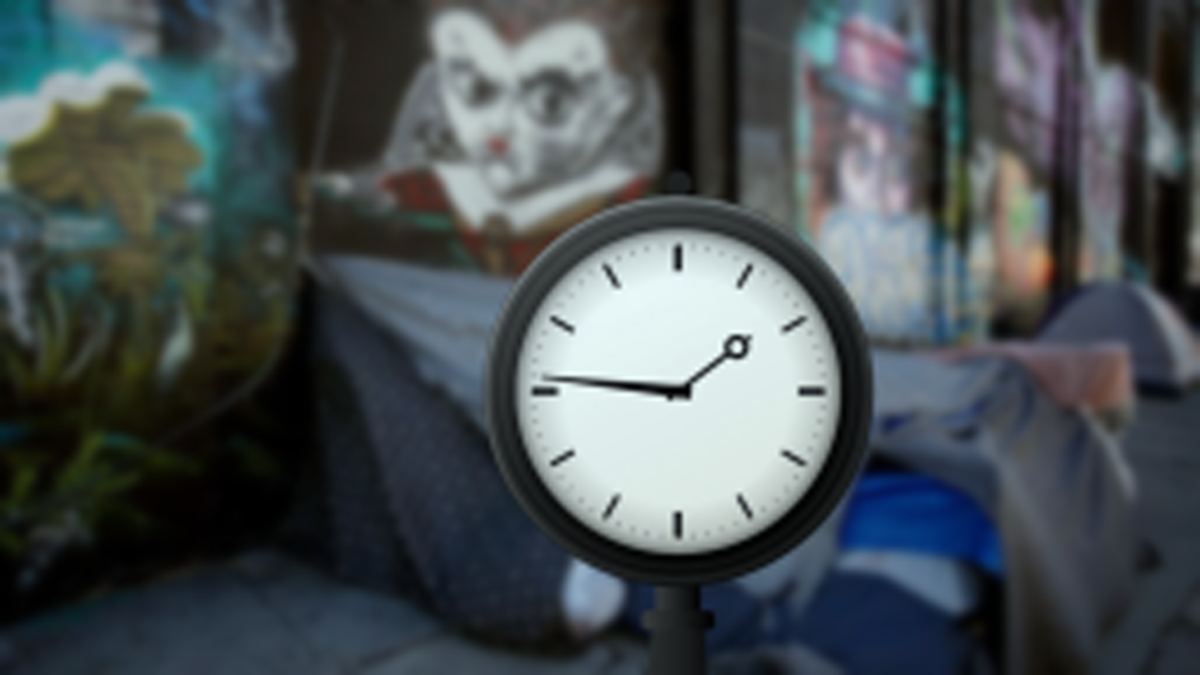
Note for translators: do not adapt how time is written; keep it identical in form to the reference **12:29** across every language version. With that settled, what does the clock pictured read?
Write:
**1:46**
